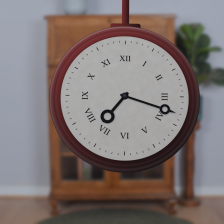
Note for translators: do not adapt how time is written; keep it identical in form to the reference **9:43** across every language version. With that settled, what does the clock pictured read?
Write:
**7:18**
